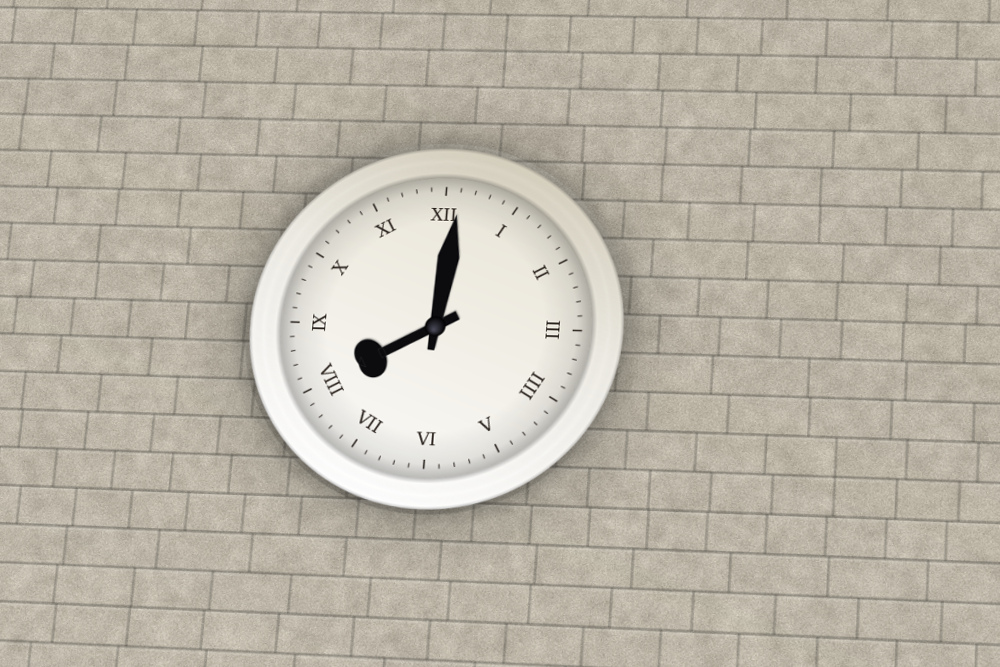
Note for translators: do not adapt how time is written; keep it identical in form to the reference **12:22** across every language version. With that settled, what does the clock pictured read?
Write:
**8:01**
